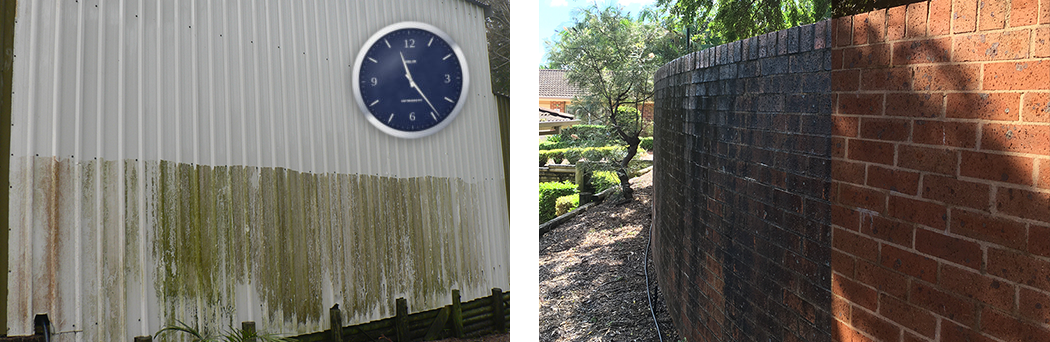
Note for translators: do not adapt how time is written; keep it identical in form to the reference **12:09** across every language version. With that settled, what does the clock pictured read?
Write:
**11:24**
